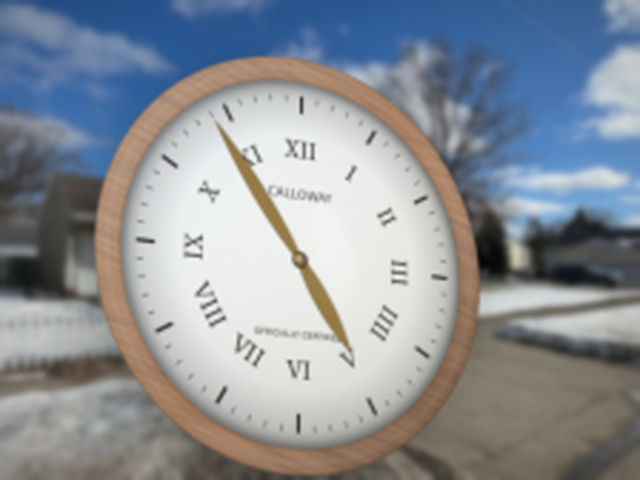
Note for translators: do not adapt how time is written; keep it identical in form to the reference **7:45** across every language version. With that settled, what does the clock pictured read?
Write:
**4:54**
